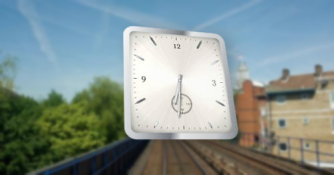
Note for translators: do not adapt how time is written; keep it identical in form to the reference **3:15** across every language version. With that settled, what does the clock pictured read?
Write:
**6:31**
